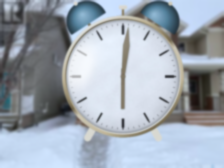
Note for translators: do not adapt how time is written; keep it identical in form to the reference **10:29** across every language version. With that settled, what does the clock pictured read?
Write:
**6:01**
